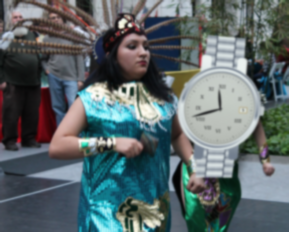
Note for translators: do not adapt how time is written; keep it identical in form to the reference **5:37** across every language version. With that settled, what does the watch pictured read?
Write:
**11:42**
